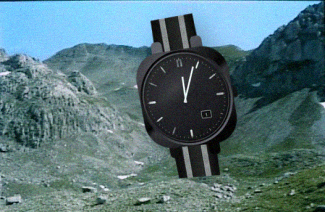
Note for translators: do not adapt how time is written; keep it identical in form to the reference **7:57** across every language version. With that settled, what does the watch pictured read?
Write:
**12:04**
